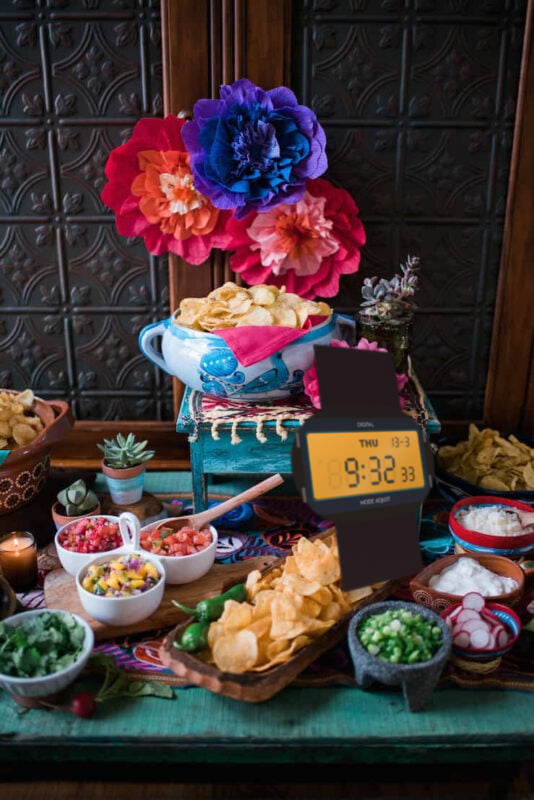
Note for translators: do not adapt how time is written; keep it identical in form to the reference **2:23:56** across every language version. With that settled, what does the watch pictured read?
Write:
**9:32:33**
